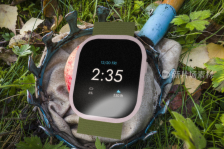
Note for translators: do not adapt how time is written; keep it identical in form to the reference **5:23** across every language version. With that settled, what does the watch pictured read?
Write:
**2:35**
